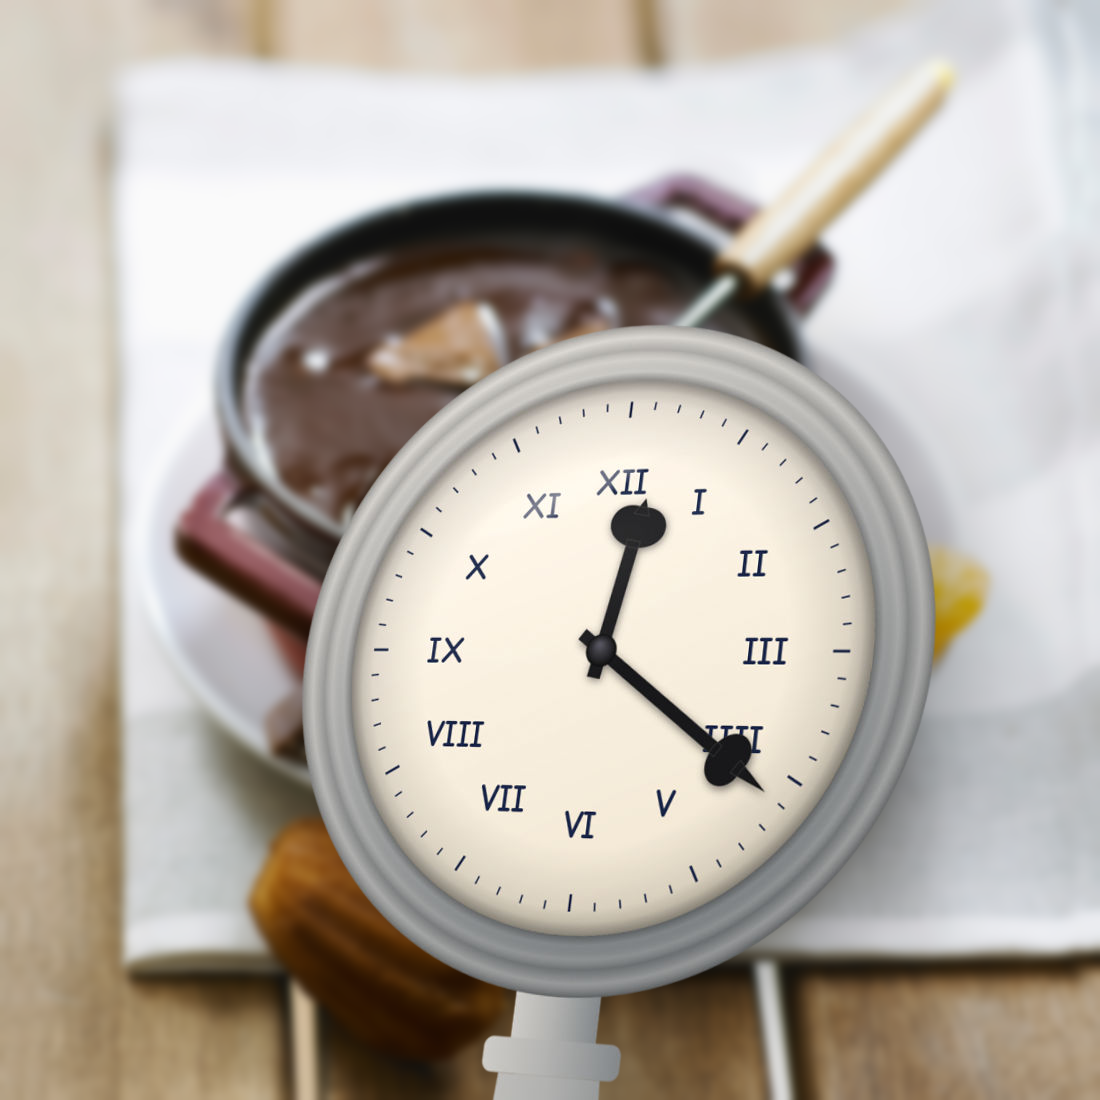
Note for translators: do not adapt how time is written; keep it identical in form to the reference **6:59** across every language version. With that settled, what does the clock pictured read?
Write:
**12:21**
